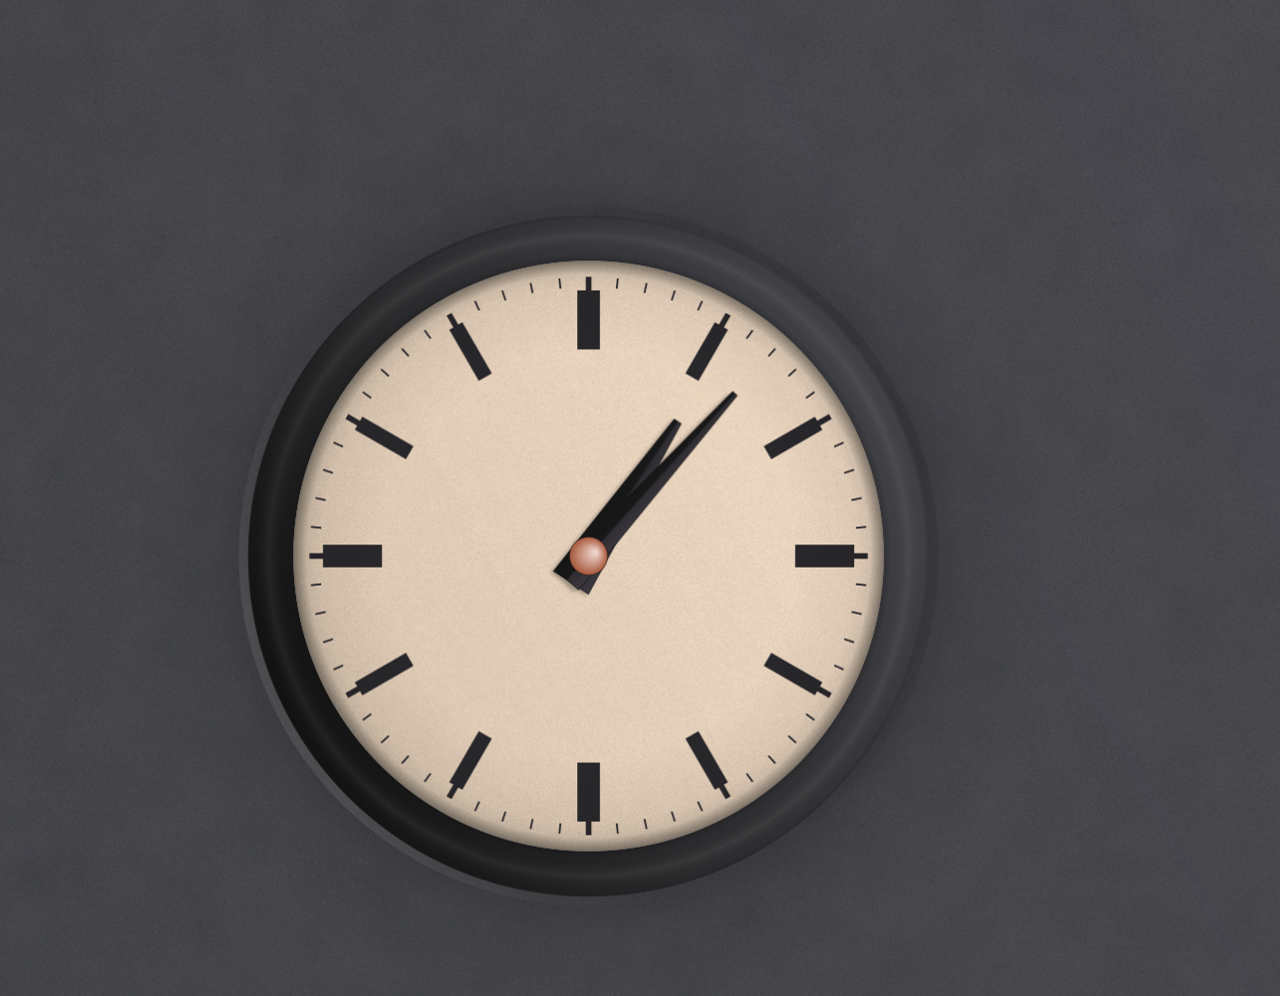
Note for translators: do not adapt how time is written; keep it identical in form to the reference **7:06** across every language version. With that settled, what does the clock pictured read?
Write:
**1:07**
